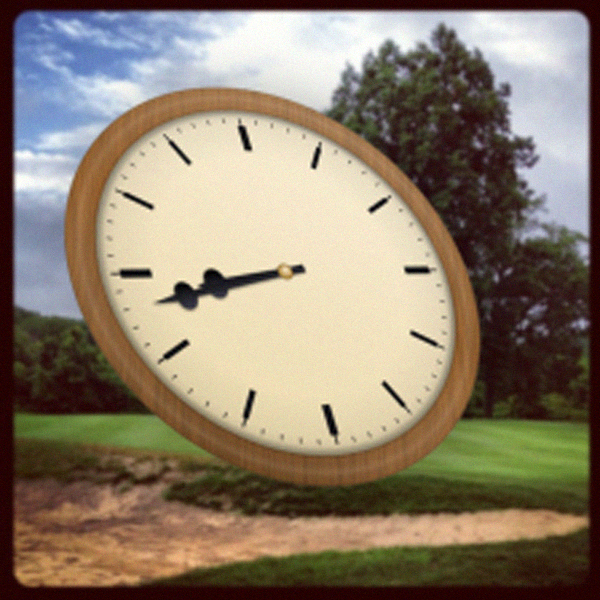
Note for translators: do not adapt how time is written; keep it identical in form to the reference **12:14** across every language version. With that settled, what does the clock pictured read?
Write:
**8:43**
